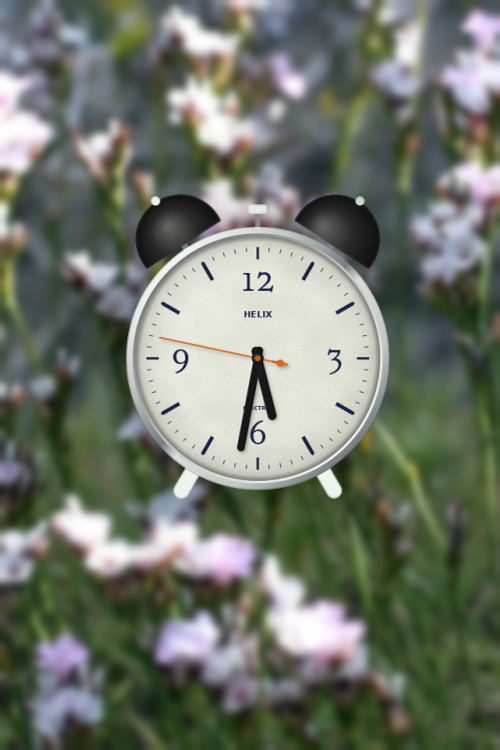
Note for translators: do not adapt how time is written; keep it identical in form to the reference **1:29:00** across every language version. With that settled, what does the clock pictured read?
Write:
**5:31:47**
